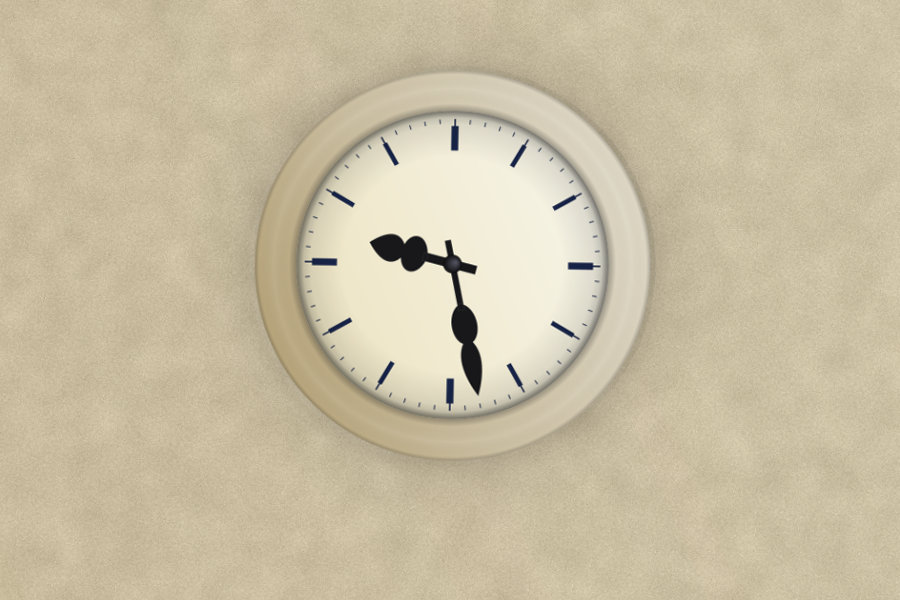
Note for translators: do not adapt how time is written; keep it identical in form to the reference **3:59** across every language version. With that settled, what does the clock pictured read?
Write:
**9:28**
